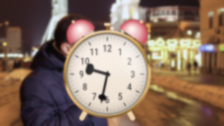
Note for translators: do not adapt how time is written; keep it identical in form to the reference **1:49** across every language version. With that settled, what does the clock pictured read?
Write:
**9:32**
